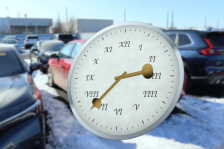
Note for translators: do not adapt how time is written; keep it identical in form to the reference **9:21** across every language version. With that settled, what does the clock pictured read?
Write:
**2:37**
